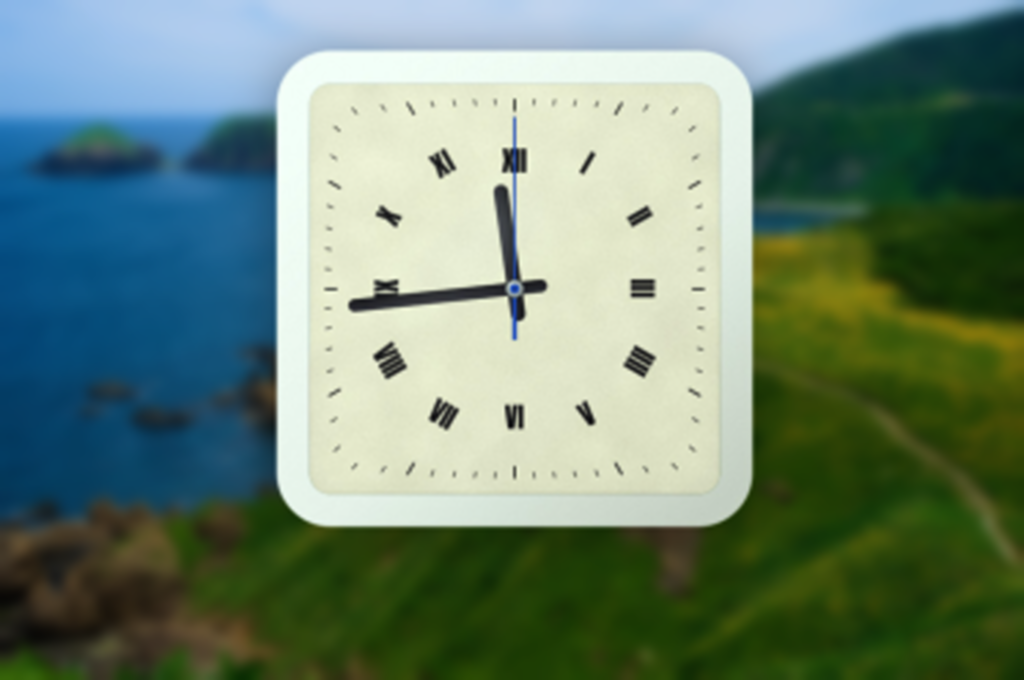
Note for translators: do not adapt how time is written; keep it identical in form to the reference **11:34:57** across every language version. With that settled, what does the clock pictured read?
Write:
**11:44:00**
